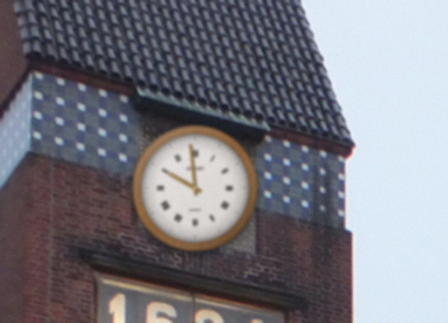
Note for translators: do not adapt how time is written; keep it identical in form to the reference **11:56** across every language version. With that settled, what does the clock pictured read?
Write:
**9:59**
